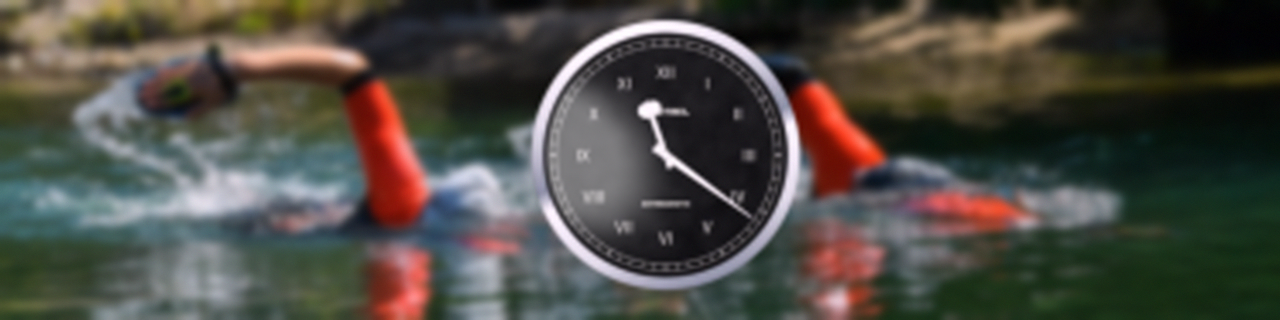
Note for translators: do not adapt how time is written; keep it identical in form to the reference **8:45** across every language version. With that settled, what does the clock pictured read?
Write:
**11:21**
